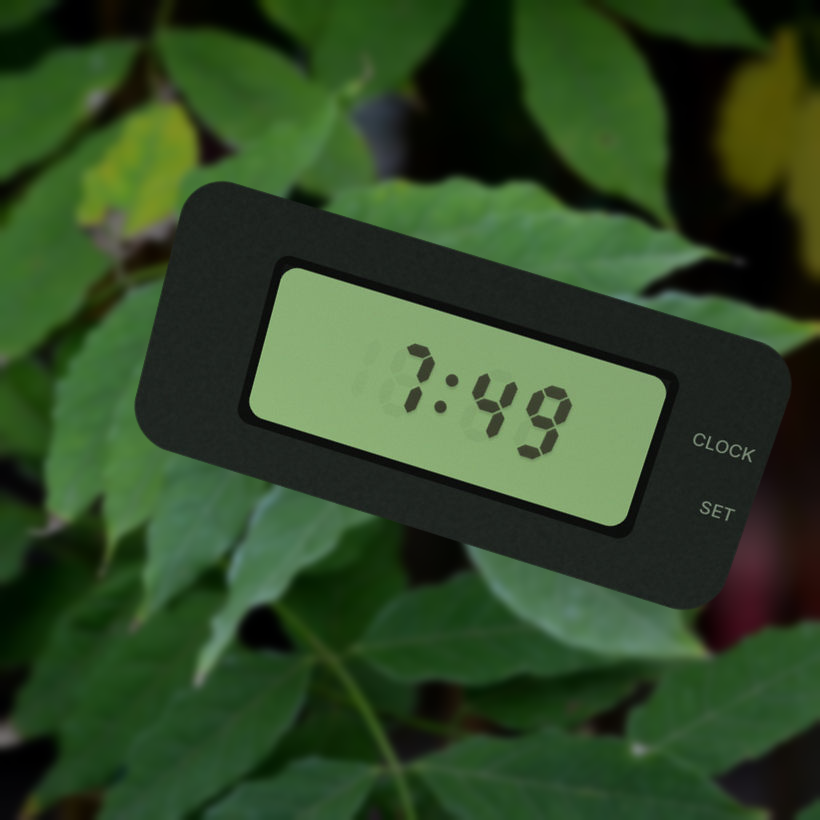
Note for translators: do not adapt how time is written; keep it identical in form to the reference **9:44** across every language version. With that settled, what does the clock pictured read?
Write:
**7:49**
